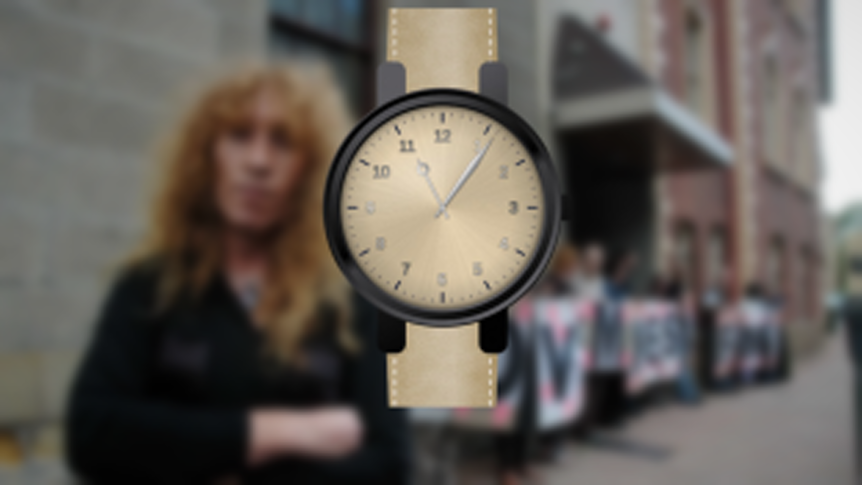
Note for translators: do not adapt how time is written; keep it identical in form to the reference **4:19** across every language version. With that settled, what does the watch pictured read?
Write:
**11:06**
